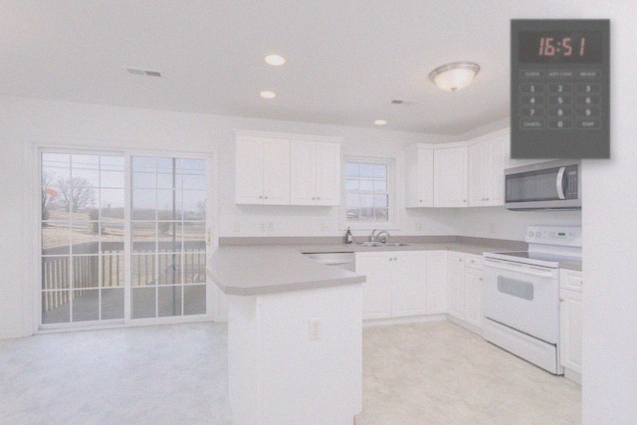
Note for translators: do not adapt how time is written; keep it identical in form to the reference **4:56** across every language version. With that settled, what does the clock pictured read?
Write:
**16:51**
